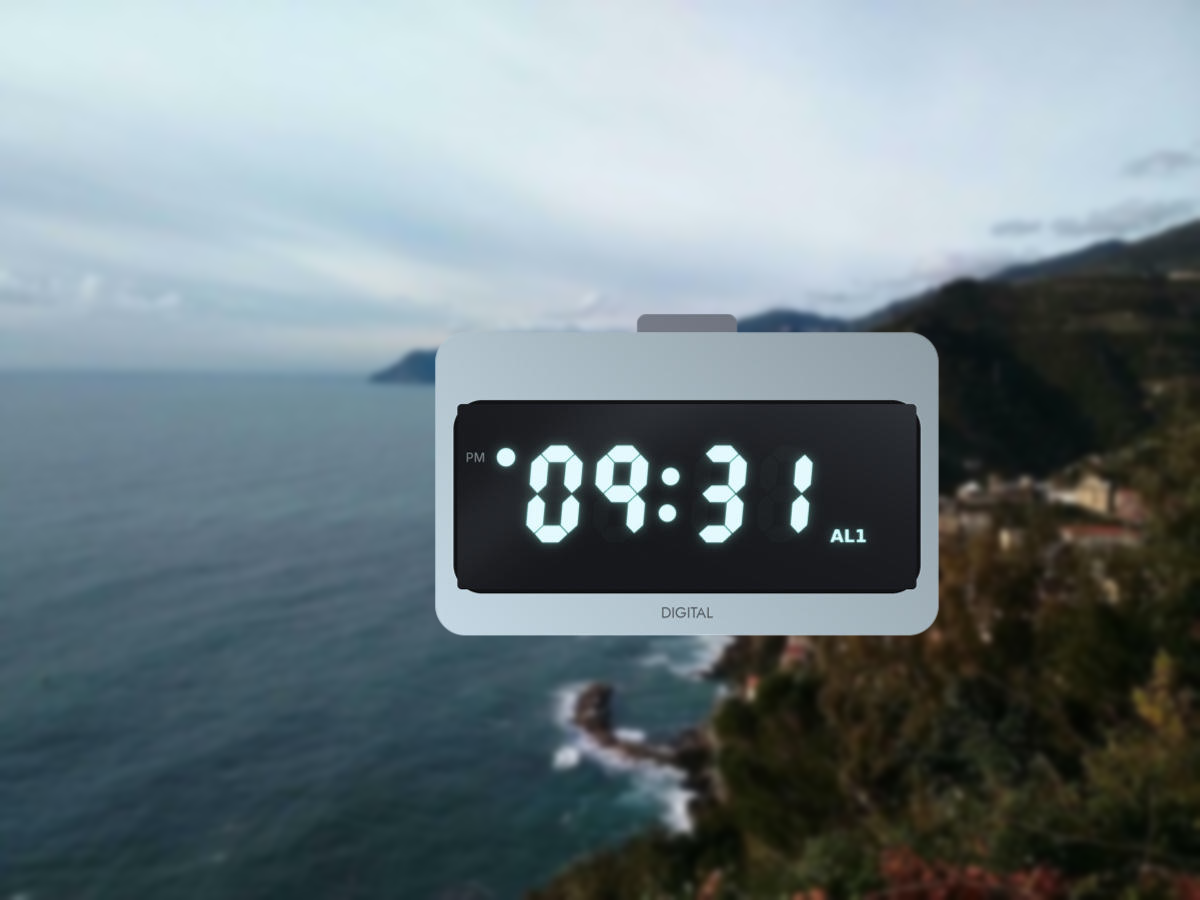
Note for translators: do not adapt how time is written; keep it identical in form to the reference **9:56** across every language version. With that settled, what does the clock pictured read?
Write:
**9:31**
